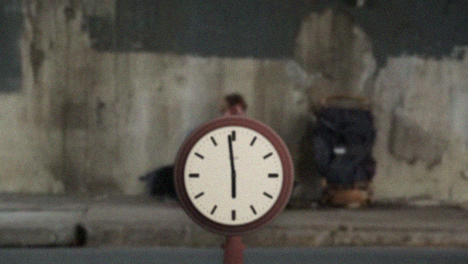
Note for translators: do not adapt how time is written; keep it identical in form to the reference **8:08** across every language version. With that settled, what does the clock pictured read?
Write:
**5:59**
